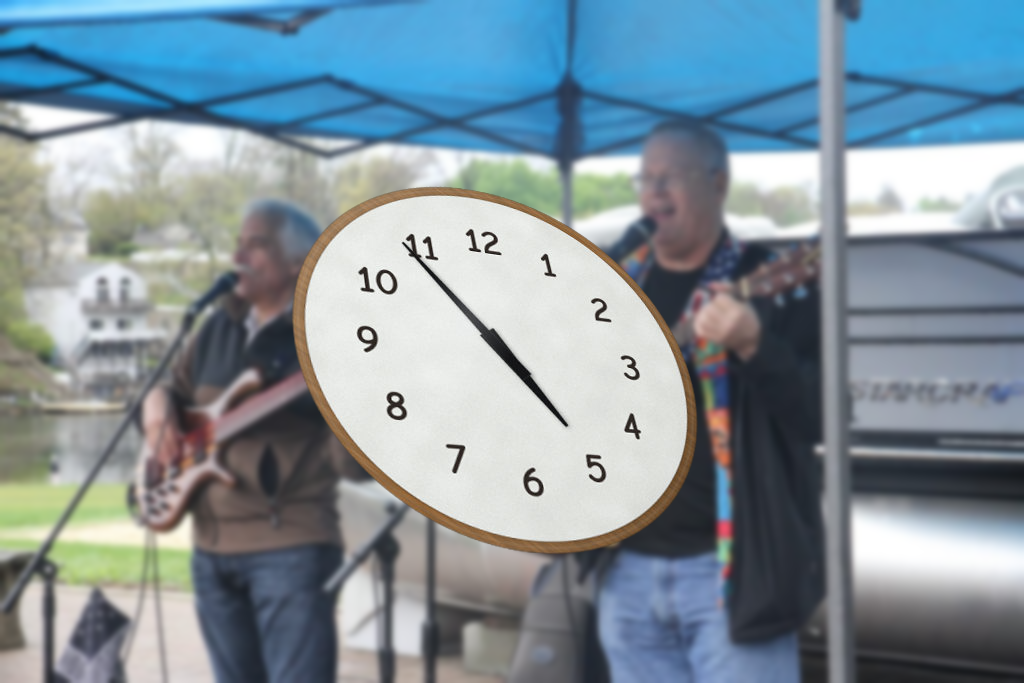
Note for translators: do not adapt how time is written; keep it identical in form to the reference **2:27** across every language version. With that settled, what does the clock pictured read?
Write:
**4:54**
